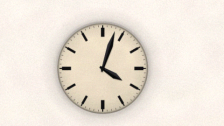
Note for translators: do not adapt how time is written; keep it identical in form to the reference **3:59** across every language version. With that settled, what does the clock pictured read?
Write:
**4:03**
